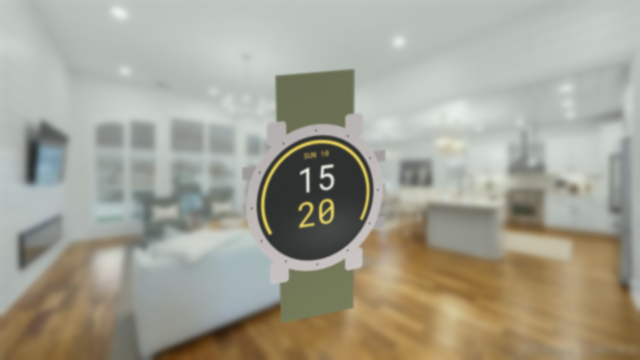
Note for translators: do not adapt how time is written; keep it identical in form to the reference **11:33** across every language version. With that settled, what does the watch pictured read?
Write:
**15:20**
